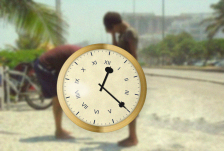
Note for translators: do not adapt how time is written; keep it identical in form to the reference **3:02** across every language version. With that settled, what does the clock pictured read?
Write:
**12:20**
